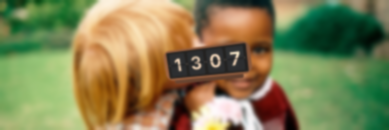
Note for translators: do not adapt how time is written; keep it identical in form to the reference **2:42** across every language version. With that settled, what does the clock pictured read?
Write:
**13:07**
